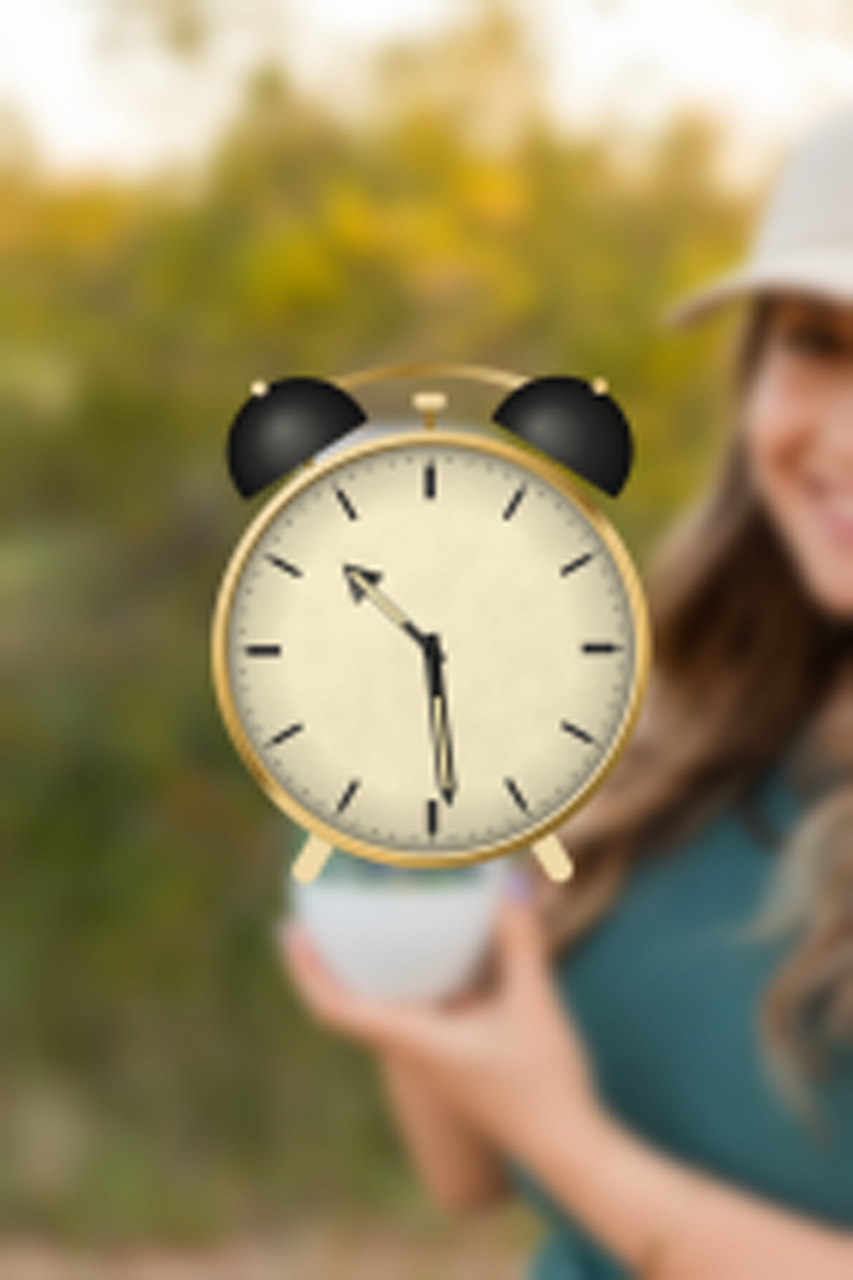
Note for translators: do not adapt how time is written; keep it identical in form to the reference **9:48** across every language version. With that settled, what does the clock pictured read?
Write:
**10:29**
